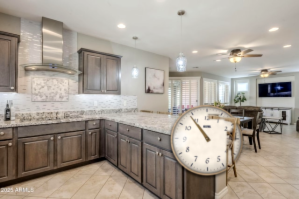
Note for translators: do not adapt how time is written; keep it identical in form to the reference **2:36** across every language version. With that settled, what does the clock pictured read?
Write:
**10:54**
